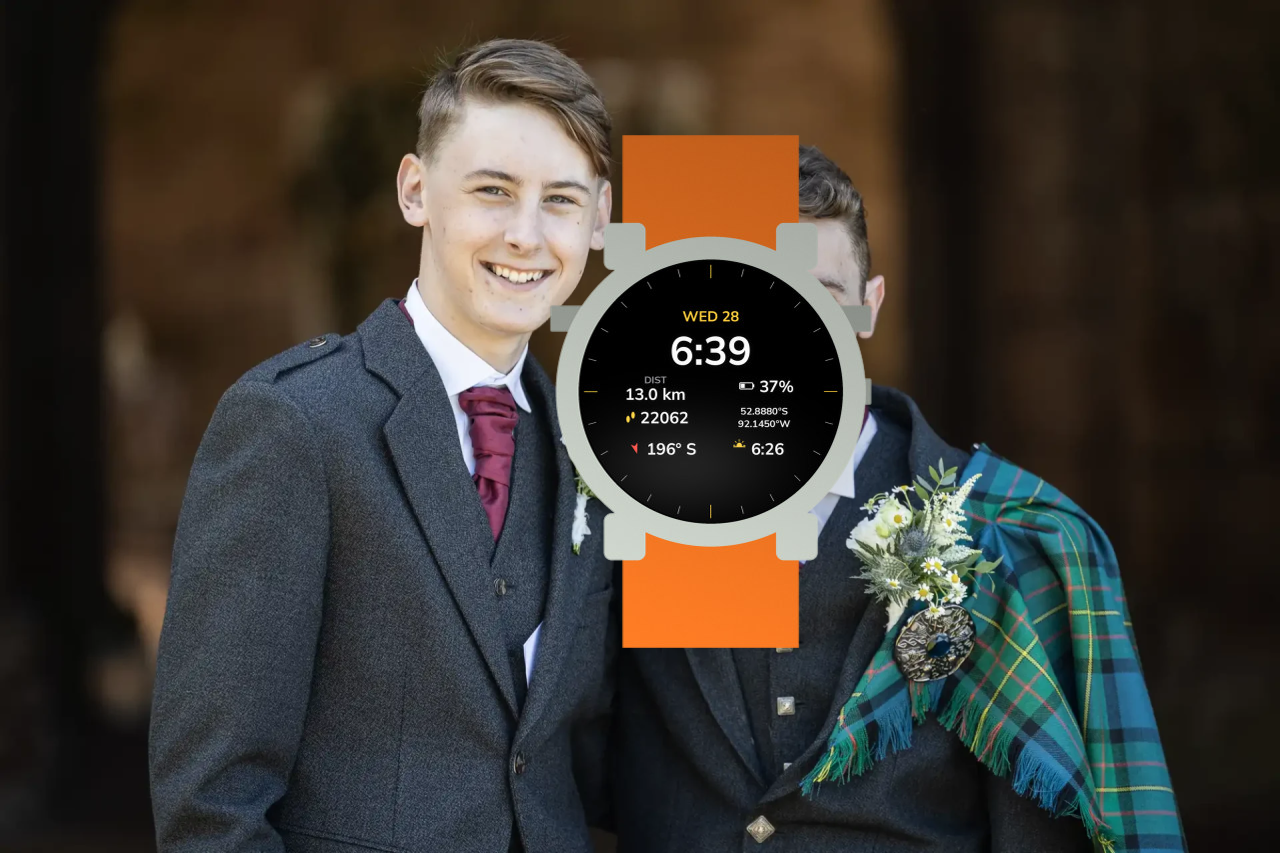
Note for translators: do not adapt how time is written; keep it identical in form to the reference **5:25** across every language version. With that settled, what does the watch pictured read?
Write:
**6:39**
